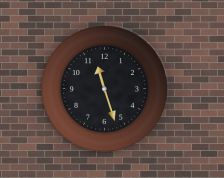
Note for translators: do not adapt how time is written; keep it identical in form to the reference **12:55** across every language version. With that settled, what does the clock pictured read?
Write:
**11:27**
